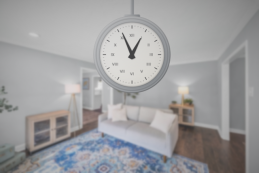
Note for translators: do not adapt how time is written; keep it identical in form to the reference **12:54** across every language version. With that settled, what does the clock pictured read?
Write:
**12:56**
